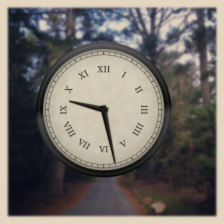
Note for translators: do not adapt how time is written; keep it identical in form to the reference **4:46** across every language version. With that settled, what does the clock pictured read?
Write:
**9:28**
